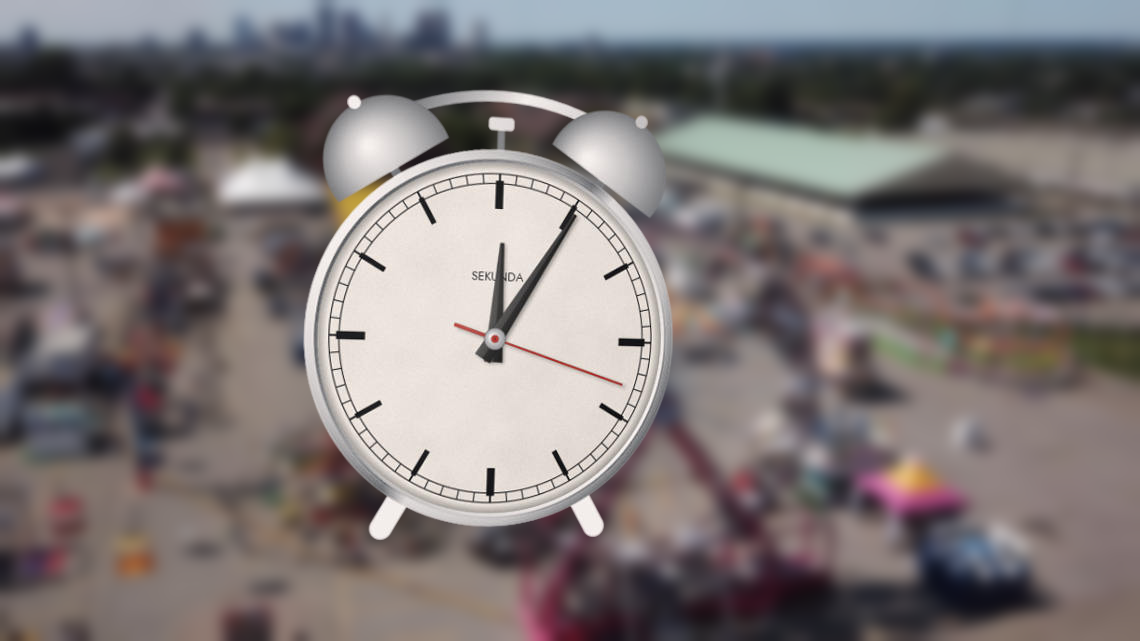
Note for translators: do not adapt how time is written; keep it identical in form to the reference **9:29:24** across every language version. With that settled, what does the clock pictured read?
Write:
**12:05:18**
